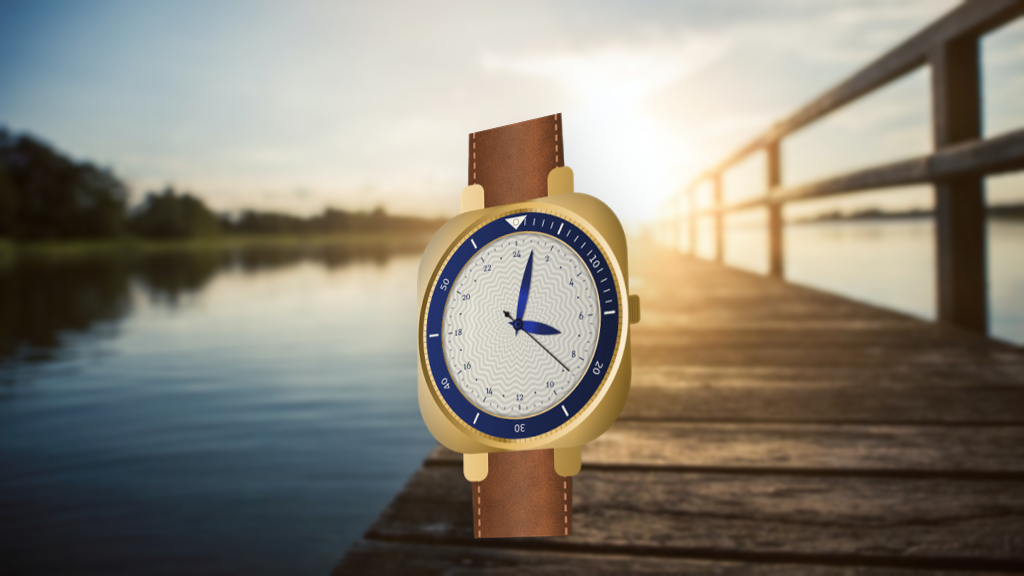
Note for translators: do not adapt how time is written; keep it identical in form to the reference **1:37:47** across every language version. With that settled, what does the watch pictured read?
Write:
**7:02:22**
